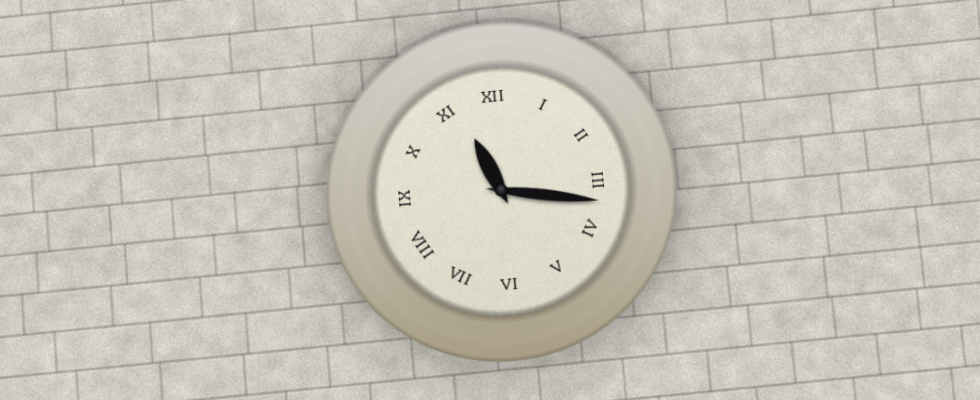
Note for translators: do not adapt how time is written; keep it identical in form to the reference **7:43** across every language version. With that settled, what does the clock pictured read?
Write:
**11:17**
